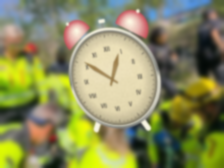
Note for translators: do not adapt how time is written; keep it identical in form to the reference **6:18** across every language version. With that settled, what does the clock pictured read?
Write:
**12:51**
